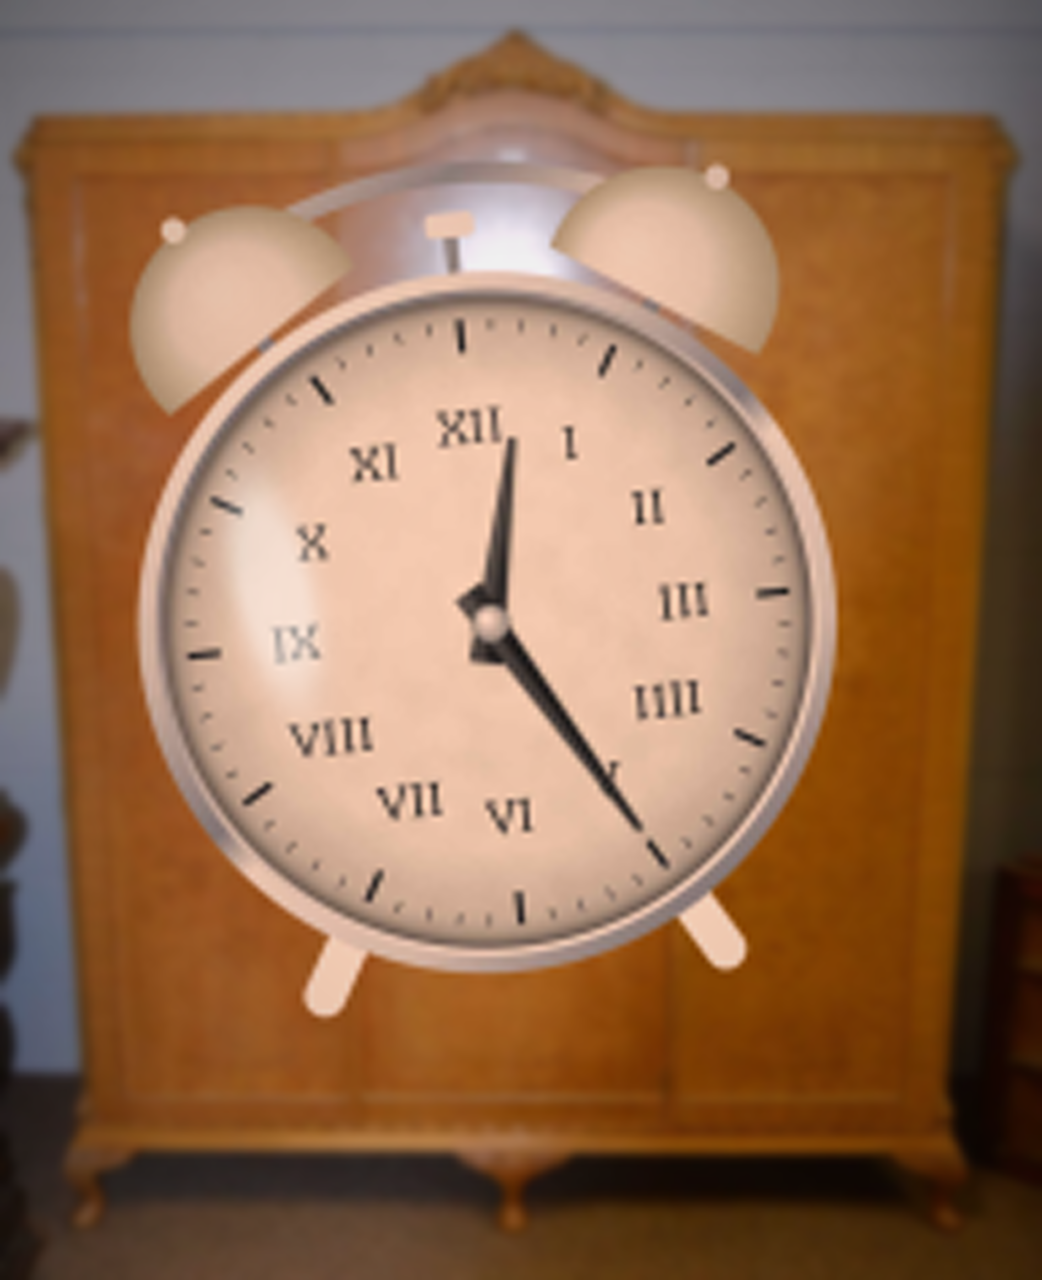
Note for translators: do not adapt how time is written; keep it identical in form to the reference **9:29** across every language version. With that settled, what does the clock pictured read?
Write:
**12:25**
